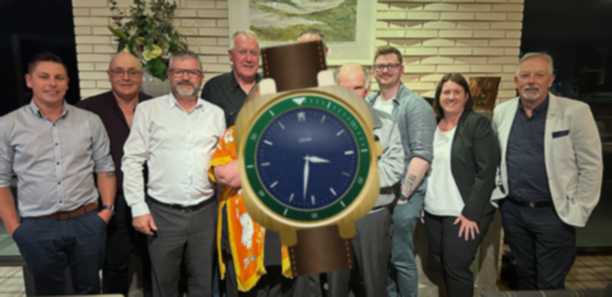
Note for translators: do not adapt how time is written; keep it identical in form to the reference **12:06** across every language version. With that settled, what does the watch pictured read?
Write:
**3:32**
